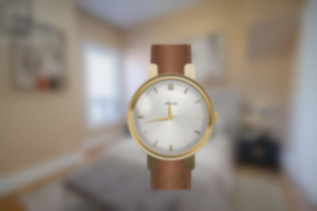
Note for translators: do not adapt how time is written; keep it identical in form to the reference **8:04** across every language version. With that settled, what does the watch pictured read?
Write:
**11:43**
